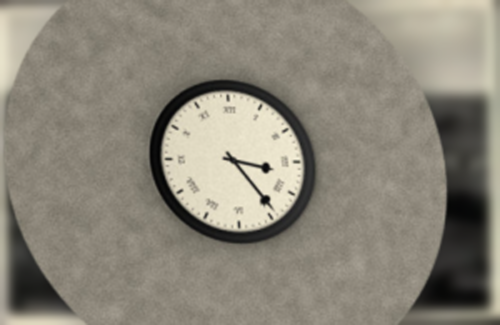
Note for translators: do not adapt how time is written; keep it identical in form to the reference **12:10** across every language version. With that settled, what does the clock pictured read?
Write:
**3:24**
